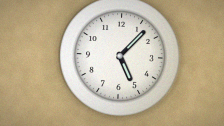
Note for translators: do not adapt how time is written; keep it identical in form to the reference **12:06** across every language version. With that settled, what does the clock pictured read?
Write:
**5:07**
